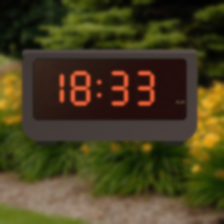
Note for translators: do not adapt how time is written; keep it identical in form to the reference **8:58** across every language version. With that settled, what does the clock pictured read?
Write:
**18:33**
